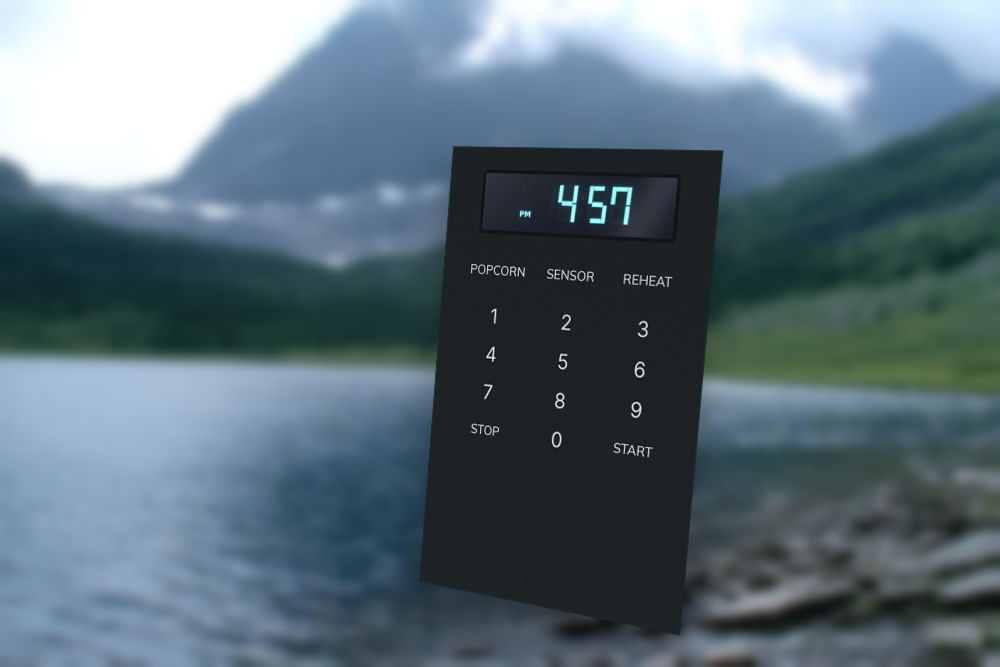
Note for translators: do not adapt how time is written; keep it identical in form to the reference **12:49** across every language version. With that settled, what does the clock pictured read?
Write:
**4:57**
